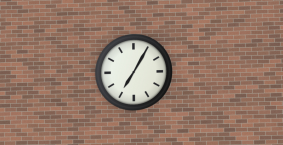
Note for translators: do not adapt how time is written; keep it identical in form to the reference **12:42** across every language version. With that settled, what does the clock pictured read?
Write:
**7:05**
